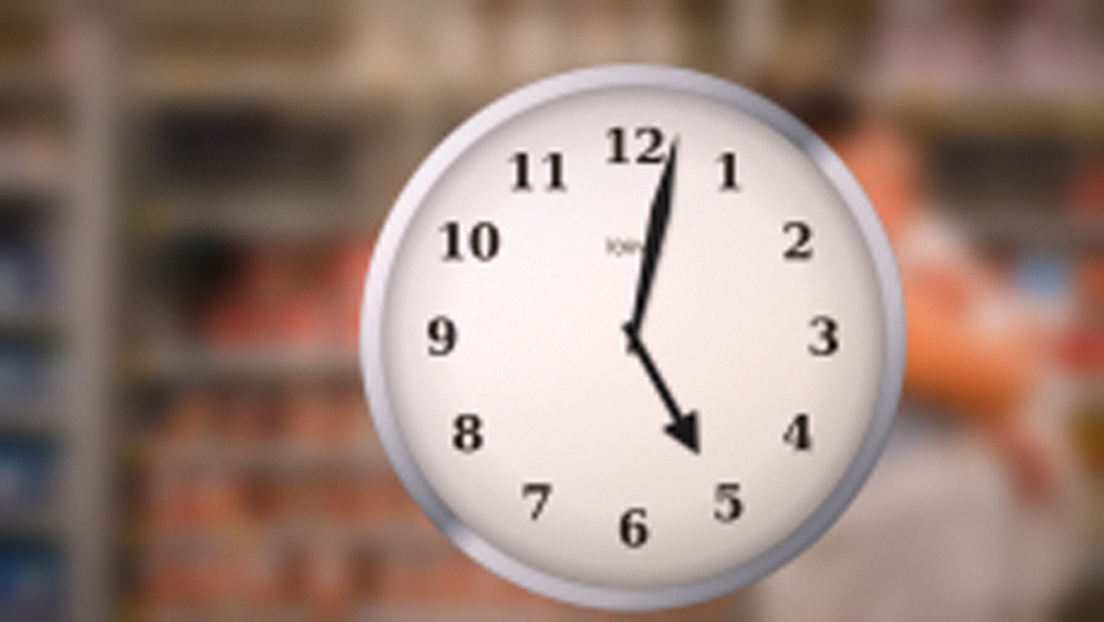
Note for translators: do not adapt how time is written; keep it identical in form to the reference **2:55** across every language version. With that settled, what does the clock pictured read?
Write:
**5:02**
